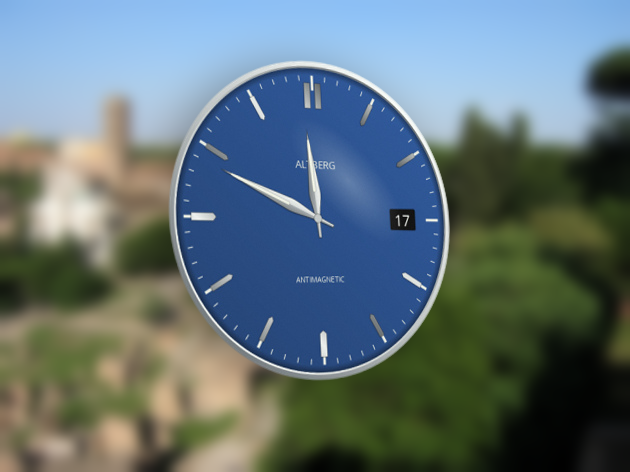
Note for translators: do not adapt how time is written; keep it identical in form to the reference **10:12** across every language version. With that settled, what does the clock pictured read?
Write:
**11:49**
